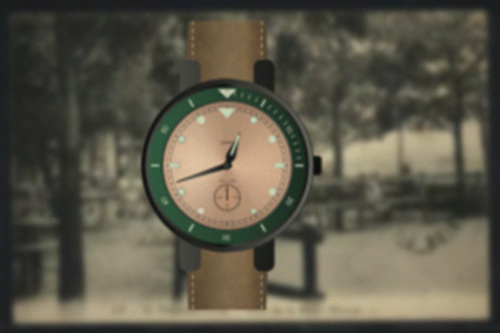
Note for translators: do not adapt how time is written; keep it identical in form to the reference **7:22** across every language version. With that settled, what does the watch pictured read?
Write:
**12:42**
